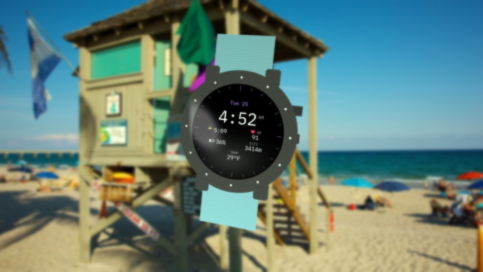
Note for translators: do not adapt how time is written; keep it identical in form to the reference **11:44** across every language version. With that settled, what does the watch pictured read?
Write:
**4:52**
